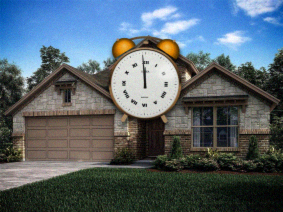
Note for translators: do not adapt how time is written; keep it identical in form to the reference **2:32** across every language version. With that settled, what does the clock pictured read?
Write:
**11:59**
